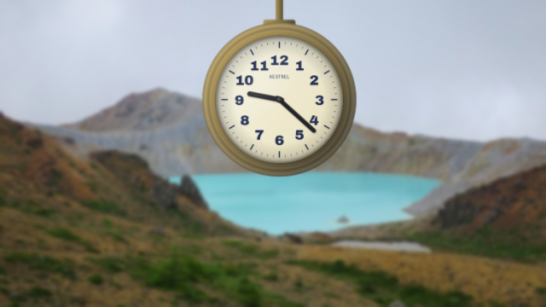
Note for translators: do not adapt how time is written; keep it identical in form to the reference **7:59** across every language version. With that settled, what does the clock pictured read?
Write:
**9:22**
